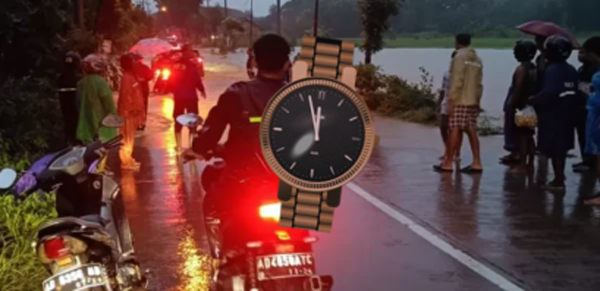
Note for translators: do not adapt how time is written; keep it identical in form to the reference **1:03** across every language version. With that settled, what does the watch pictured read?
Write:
**11:57**
